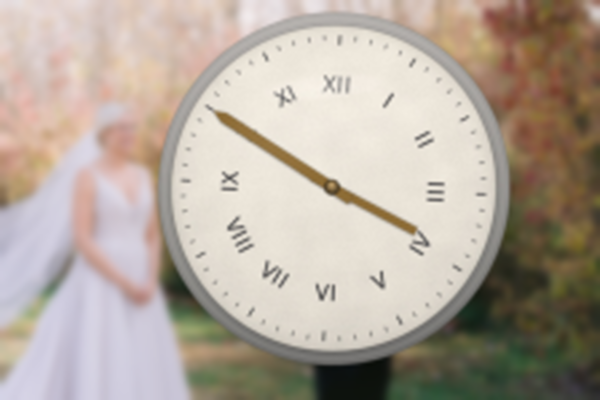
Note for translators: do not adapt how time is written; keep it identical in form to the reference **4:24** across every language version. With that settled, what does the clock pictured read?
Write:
**3:50**
